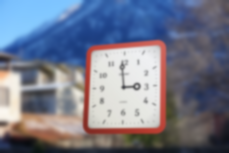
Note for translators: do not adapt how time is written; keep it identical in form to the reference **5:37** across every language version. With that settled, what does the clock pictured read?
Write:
**2:59**
